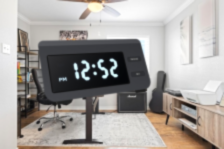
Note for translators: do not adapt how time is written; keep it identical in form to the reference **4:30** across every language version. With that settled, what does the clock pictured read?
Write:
**12:52**
